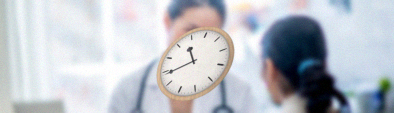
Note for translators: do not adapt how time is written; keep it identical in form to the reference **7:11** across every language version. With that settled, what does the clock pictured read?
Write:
**10:39**
